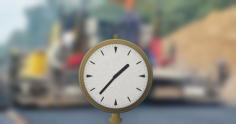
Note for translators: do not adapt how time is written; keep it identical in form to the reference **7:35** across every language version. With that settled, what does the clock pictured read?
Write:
**1:37**
